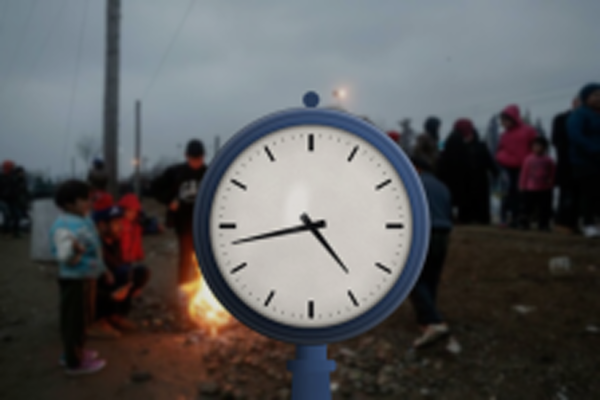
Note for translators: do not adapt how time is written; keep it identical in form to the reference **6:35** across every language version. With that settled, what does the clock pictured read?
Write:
**4:43**
